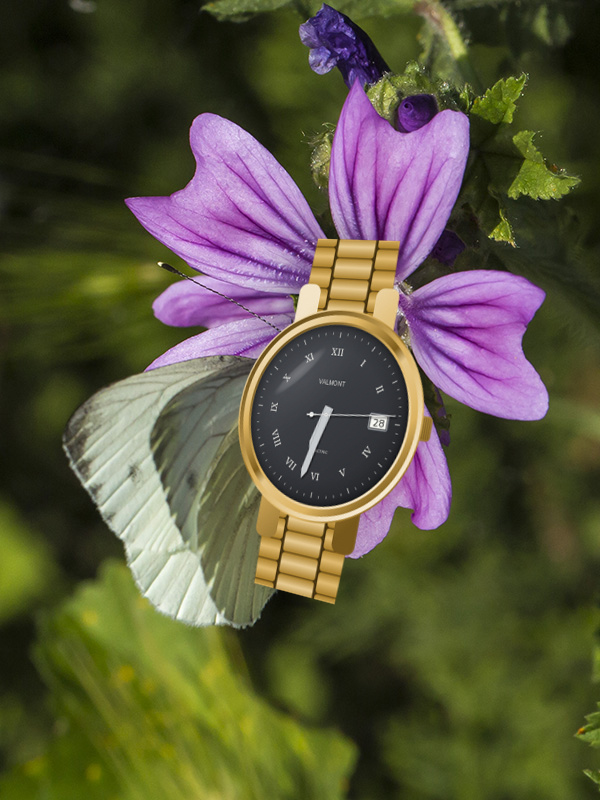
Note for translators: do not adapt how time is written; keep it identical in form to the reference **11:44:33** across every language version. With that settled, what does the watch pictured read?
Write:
**6:32:14**
